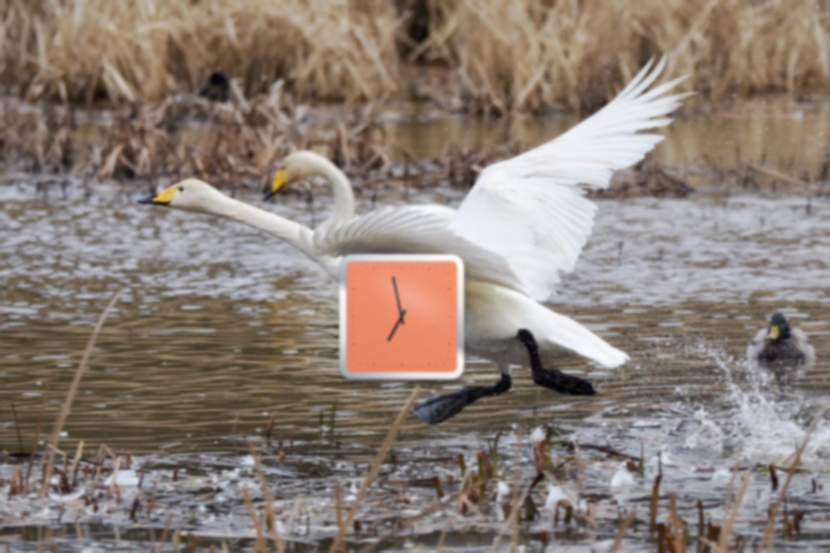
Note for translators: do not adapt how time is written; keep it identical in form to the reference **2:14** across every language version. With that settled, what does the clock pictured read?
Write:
**6:58**
